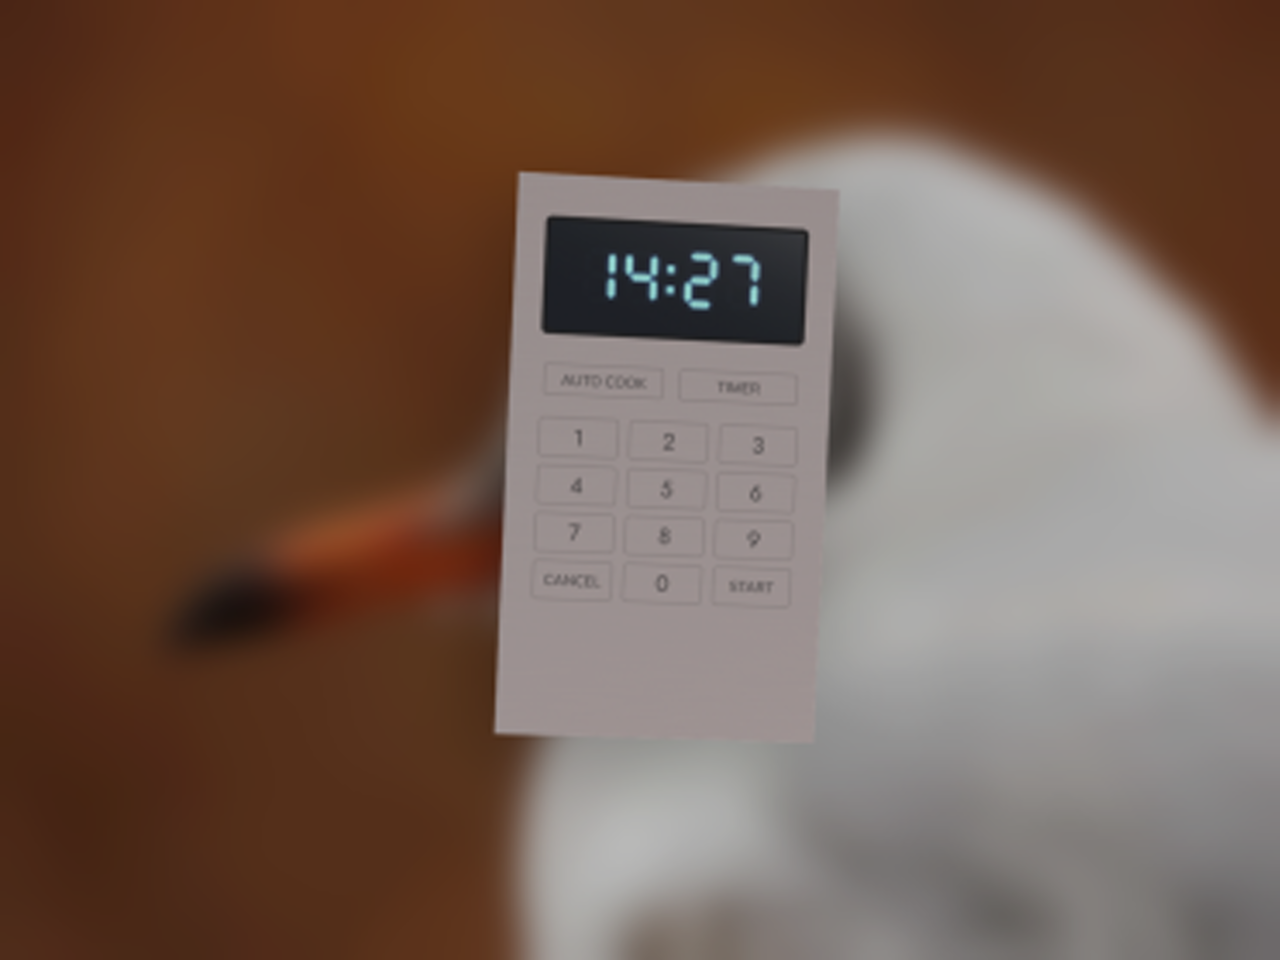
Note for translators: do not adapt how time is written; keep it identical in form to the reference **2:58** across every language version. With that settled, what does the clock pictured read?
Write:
**14:27**
